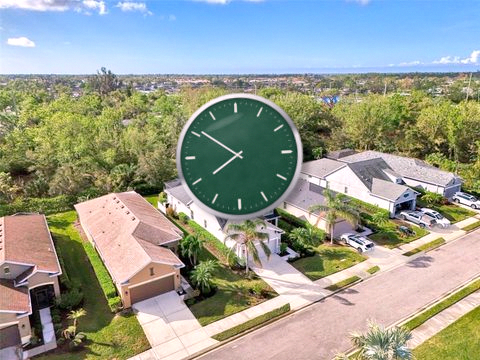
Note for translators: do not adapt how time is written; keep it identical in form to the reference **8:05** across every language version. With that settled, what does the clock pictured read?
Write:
**7:51**
